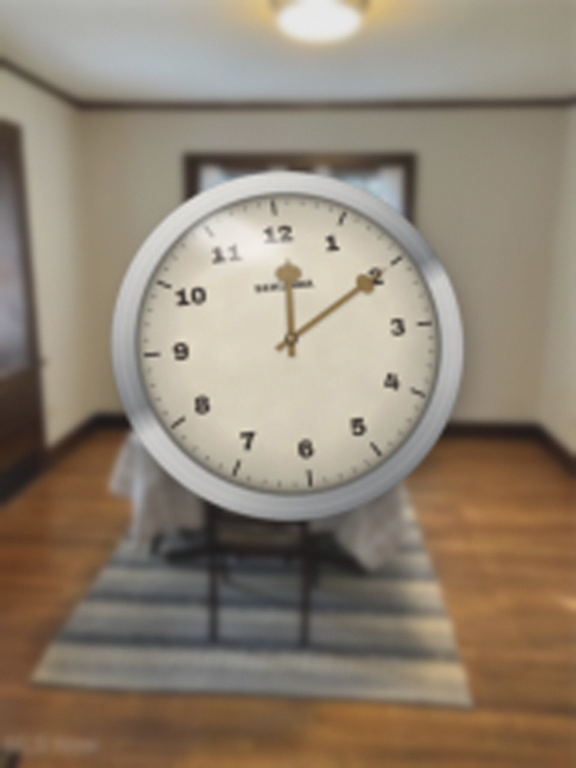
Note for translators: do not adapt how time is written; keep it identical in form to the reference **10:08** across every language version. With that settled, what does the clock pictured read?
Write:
**12:10**
